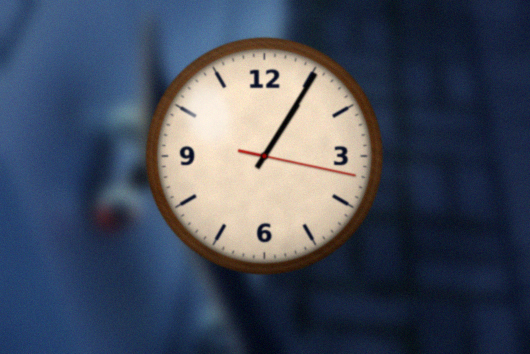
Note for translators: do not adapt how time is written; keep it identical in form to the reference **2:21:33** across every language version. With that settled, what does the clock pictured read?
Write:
**1:05:17**
